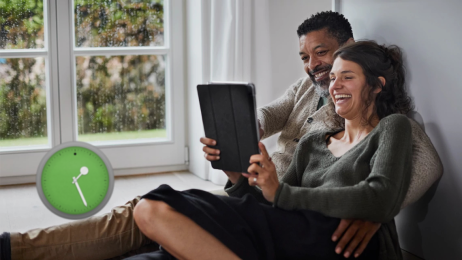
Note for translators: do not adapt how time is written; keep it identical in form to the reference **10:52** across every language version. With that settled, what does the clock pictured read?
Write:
**1:26**
